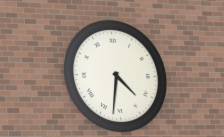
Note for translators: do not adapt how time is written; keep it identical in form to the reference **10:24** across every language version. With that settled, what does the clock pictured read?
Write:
**4:32**
